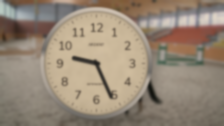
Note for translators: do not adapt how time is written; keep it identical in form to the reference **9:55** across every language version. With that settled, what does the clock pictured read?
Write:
**9:26**
